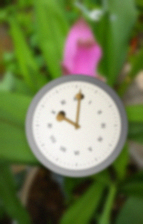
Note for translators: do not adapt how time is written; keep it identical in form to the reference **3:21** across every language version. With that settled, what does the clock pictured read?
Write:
**10:01**
